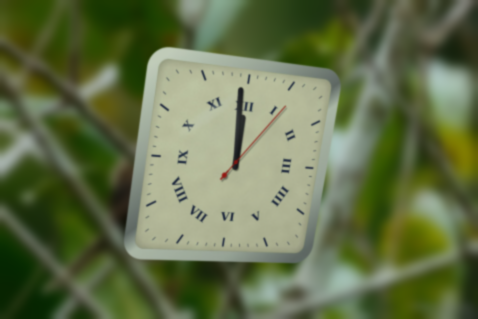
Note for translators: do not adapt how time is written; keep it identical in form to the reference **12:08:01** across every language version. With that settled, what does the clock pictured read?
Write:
**11:59:06**
